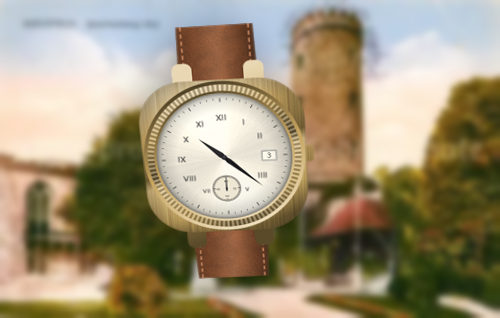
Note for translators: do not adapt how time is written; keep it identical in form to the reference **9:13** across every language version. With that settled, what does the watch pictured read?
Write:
**10:22**
